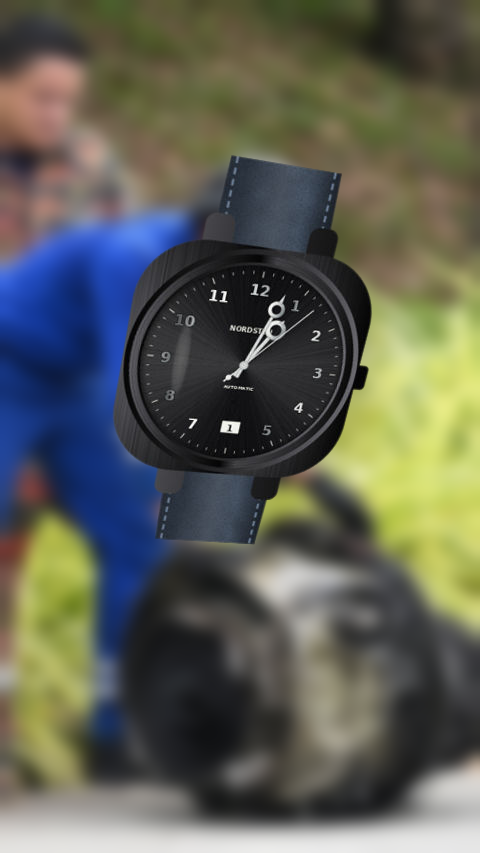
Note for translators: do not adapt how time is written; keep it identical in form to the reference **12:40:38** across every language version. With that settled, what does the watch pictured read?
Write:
**1:03:07**
